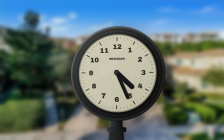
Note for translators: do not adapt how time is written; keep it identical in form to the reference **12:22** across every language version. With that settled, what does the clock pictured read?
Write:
**4:26**
